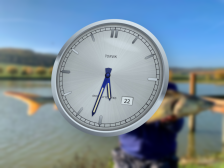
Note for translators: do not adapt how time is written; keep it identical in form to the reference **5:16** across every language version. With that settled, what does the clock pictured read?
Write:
**5:32**
